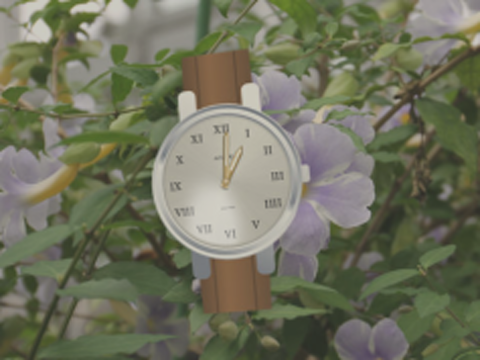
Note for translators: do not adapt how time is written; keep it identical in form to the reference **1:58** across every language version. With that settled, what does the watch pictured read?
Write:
**1:01**
